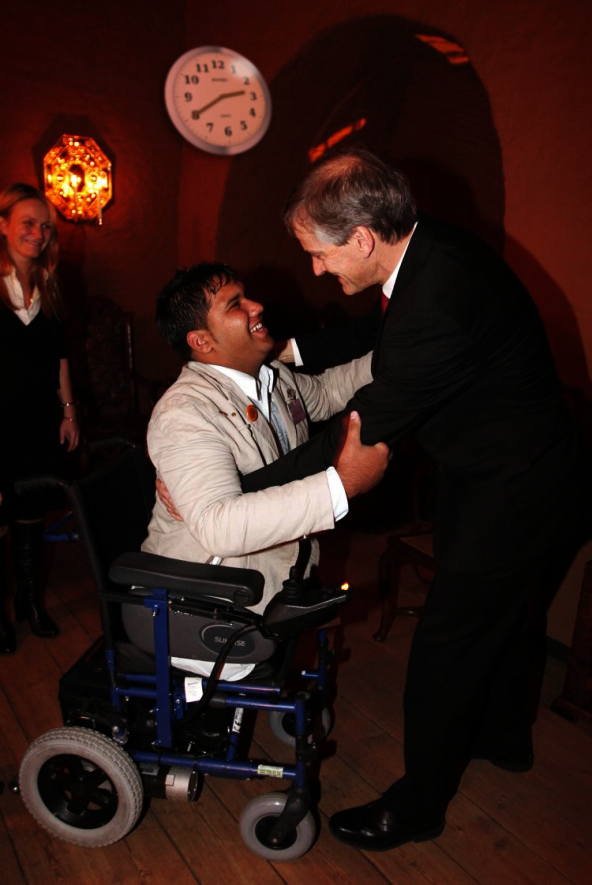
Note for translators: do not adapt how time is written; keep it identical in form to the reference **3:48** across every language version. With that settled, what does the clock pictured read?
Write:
**2:40**
